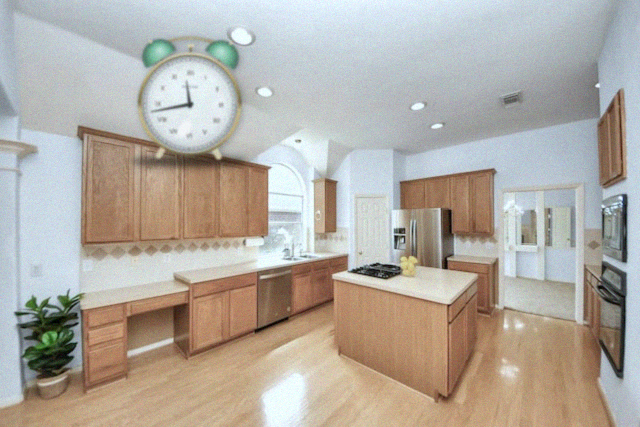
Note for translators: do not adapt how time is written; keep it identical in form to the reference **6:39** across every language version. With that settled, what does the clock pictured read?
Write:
**11:43**
